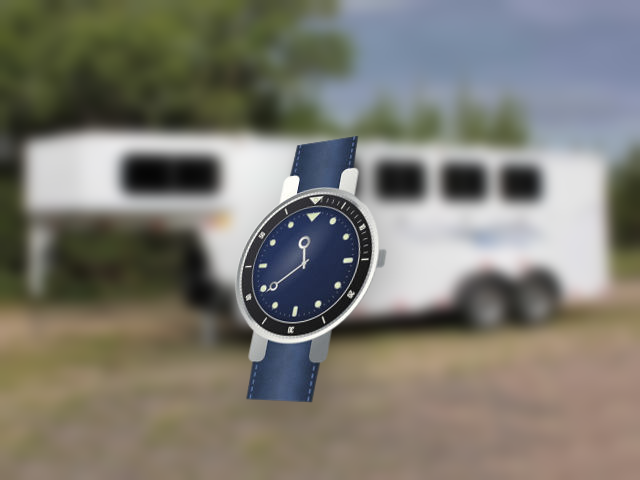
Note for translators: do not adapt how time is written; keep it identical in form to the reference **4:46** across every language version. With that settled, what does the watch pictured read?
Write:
**11:39**
